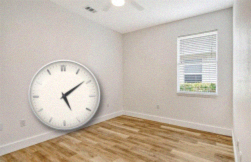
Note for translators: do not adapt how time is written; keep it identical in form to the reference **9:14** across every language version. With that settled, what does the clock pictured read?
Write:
**5:09**
